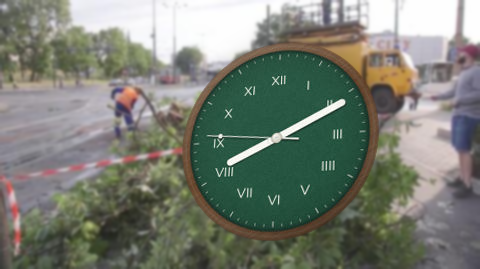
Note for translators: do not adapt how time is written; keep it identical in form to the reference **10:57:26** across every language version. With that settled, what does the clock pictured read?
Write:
**8:10:46**
